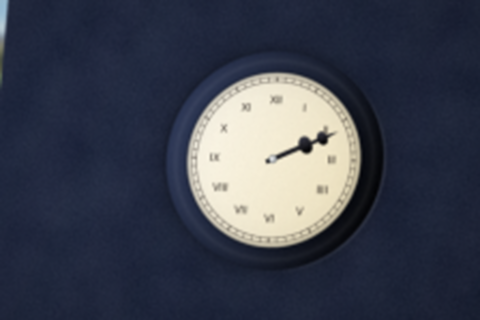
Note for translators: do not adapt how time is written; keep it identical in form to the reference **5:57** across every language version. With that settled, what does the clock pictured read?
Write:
**2:11**
